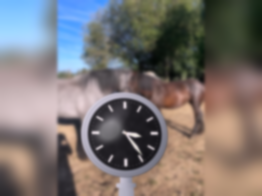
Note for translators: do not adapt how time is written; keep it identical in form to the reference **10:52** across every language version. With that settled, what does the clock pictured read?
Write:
**3:24**
